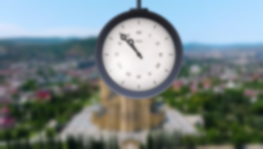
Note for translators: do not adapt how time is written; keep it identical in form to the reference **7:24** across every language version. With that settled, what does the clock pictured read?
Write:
**10:53**
